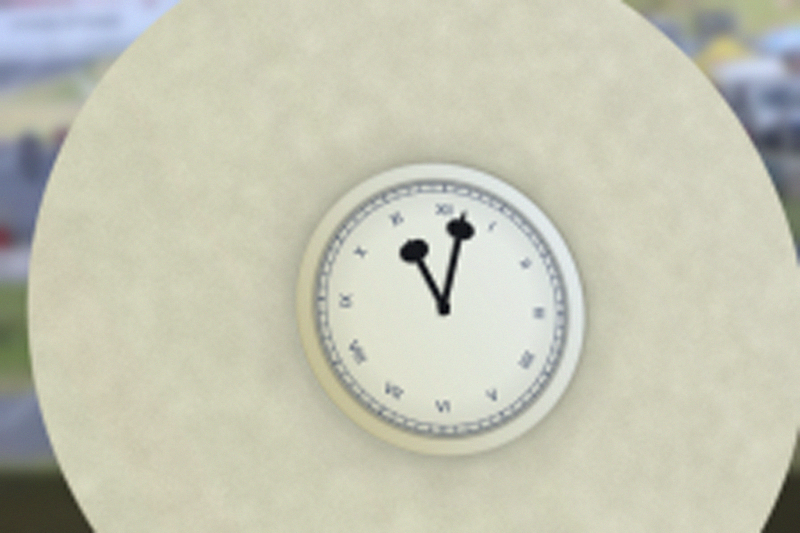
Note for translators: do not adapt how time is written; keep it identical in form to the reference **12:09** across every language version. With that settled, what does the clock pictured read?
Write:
**11:02**
